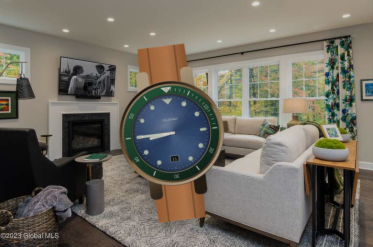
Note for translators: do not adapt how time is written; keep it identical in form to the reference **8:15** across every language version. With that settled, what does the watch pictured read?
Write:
**8:45**
